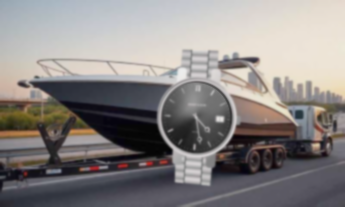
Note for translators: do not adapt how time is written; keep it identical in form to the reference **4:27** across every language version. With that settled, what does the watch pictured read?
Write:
**4:28**
